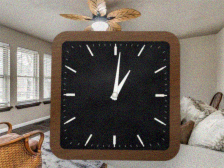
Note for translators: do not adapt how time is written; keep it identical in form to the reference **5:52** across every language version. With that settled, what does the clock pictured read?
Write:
**1:01**
